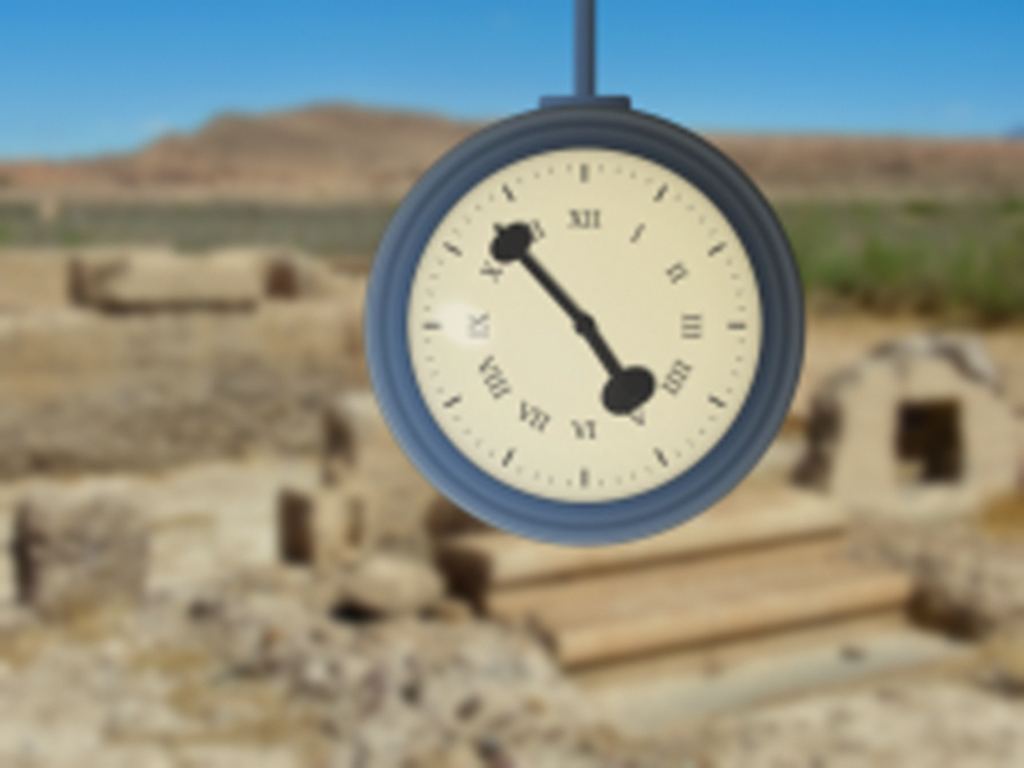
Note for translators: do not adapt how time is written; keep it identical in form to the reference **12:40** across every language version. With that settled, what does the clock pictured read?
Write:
**4:53**
